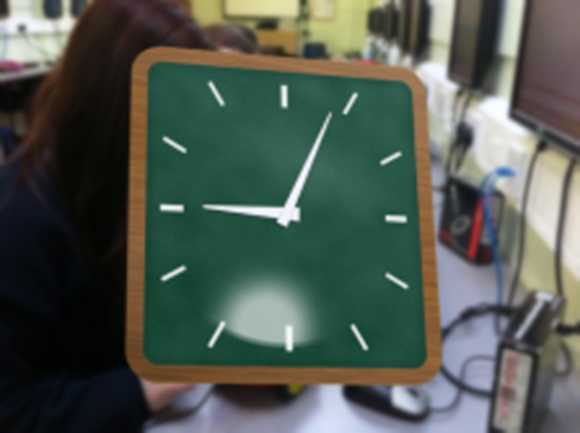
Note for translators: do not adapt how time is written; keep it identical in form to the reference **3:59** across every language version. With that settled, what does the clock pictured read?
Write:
**9:04**
